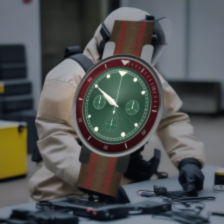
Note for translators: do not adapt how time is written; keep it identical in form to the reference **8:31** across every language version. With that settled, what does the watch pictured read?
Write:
**9:50**
